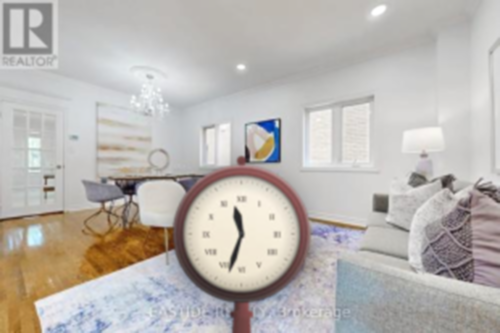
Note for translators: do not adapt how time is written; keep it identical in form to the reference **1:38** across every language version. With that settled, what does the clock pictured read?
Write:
**11:33**
